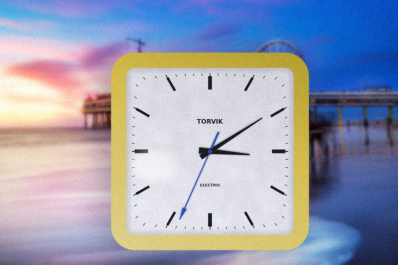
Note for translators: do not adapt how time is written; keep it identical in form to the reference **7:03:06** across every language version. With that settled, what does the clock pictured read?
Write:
**3:09:34**
